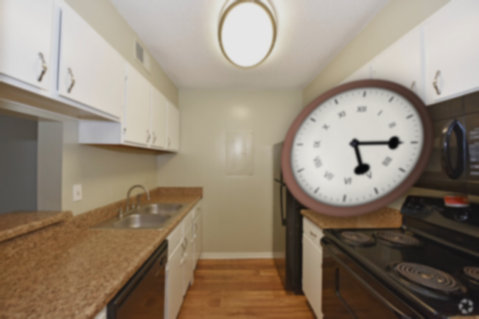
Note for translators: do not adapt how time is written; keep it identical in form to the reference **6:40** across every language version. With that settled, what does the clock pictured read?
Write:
**5:15**
